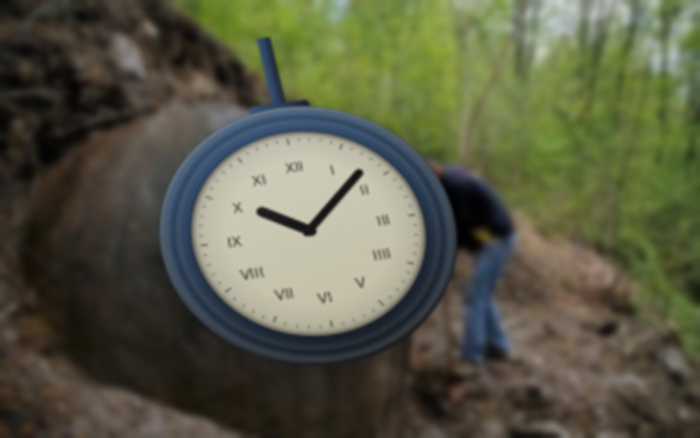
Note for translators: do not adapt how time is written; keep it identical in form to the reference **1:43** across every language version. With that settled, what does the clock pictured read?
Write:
**10:08**
